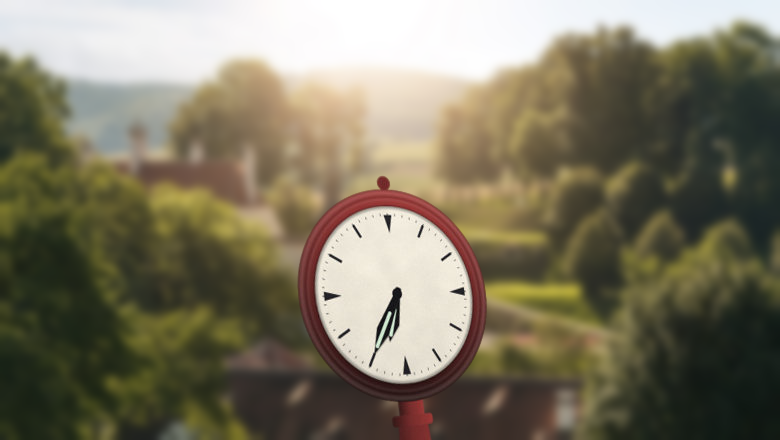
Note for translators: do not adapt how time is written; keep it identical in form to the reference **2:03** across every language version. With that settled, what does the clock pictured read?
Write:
**6:35**
